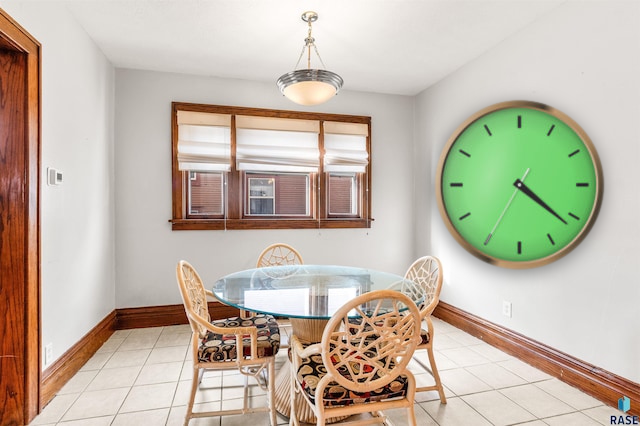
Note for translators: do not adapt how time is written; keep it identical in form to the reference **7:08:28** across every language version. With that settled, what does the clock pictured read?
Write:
**4:21:35**
